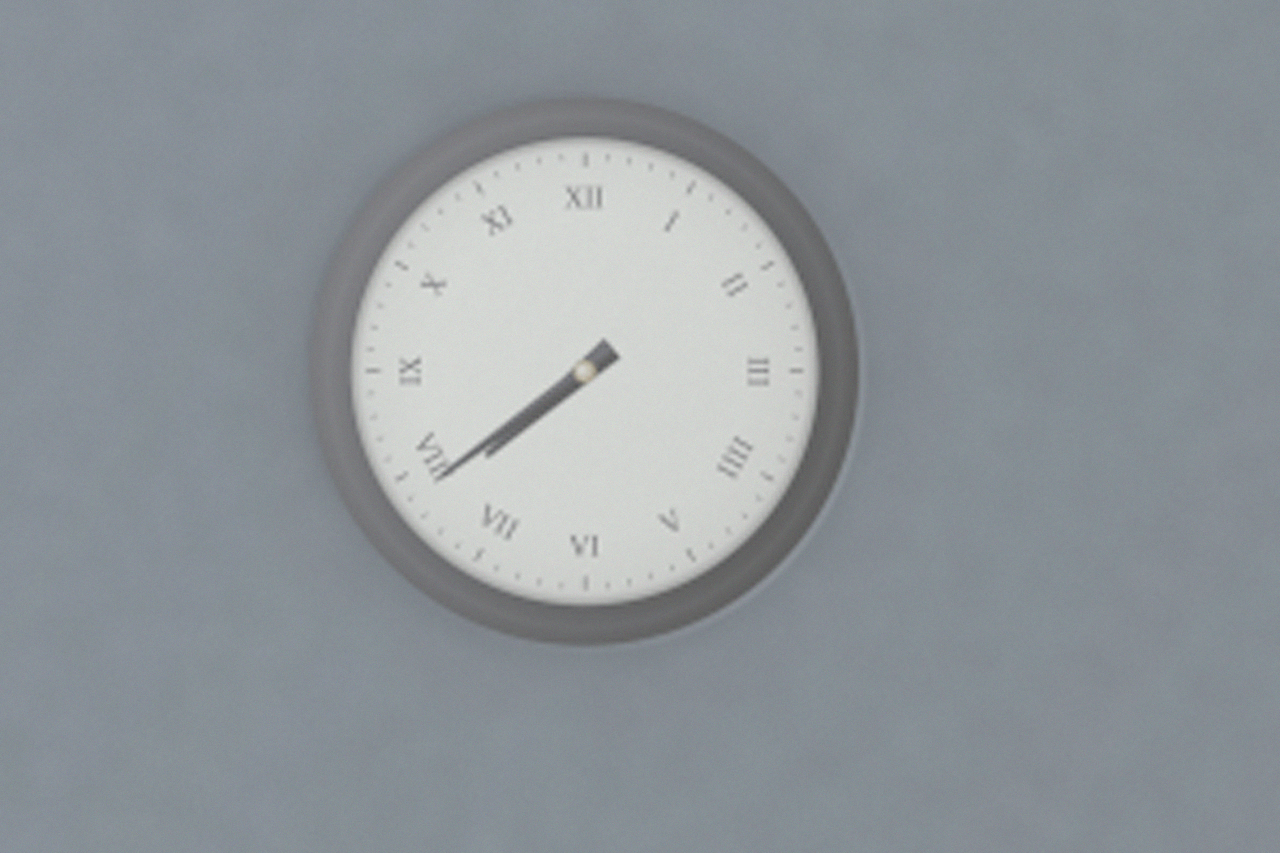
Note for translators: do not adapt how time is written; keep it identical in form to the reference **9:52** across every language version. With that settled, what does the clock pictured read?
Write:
**7:39**
